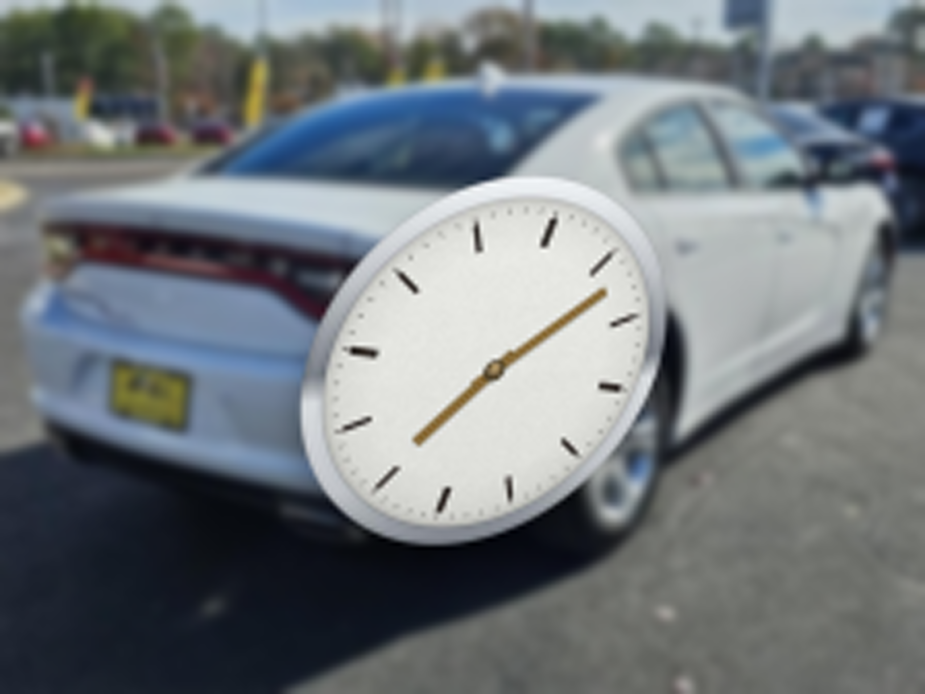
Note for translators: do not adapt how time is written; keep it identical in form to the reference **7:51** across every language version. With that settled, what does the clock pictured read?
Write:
**7:07**
